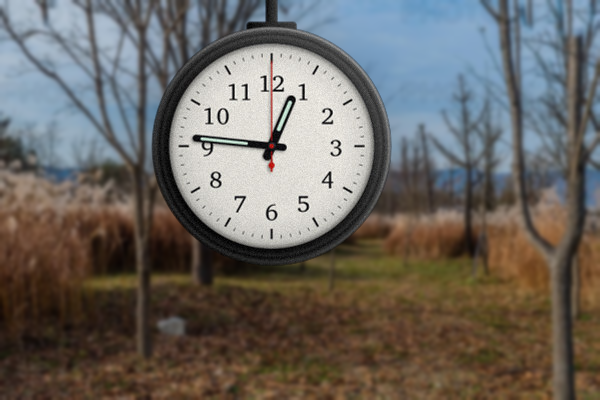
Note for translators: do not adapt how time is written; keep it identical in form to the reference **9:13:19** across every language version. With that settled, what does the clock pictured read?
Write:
**12:46:00**
